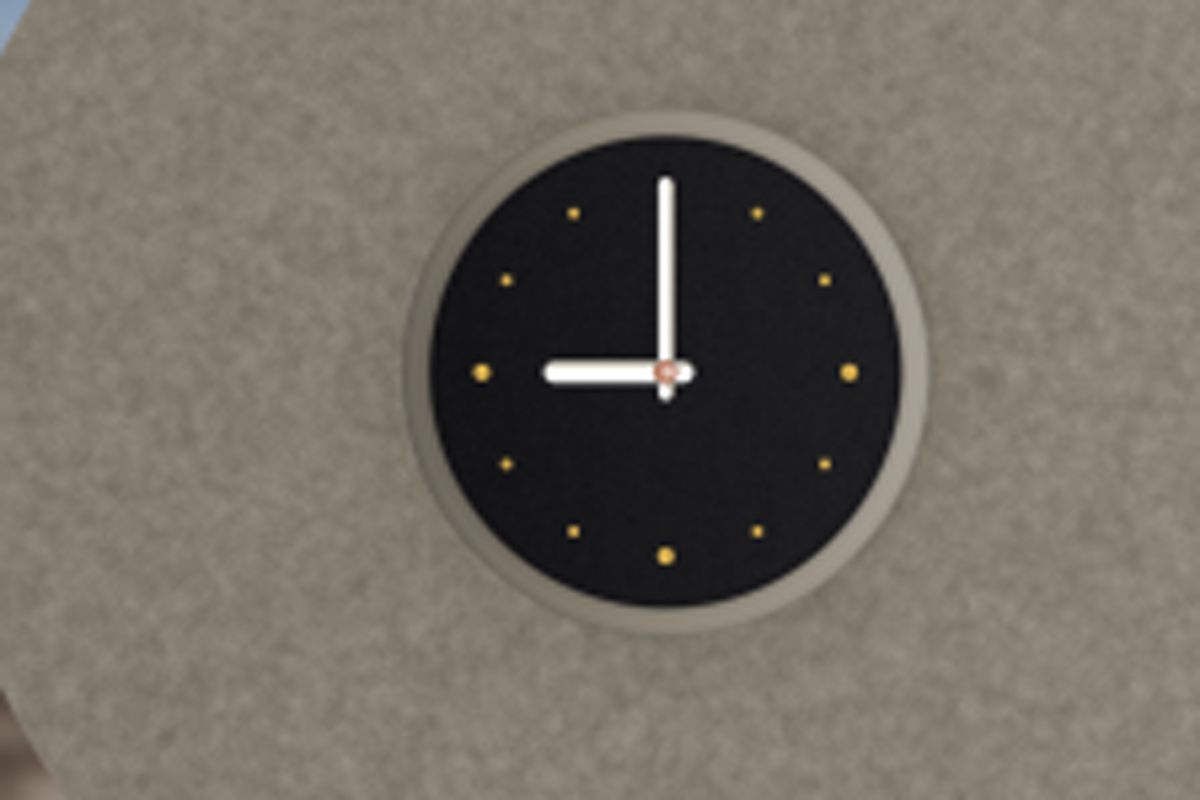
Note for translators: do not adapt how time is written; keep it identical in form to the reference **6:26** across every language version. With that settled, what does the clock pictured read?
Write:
**9:00**
